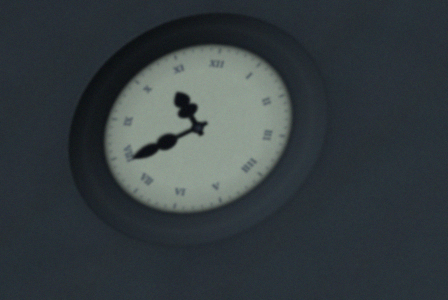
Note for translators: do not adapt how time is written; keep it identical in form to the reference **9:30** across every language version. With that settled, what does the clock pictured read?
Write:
**10:39**
